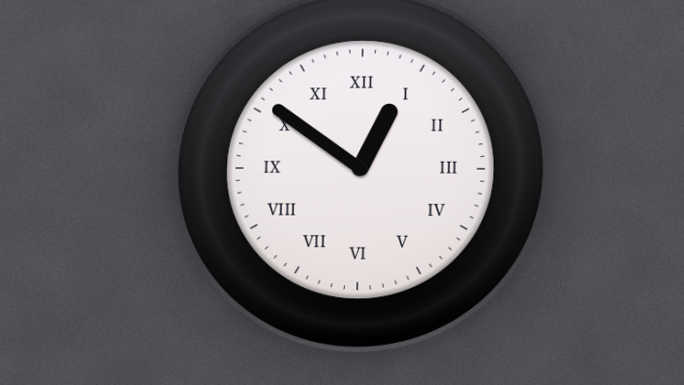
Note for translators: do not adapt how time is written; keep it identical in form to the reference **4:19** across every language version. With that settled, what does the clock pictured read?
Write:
**12:51**
